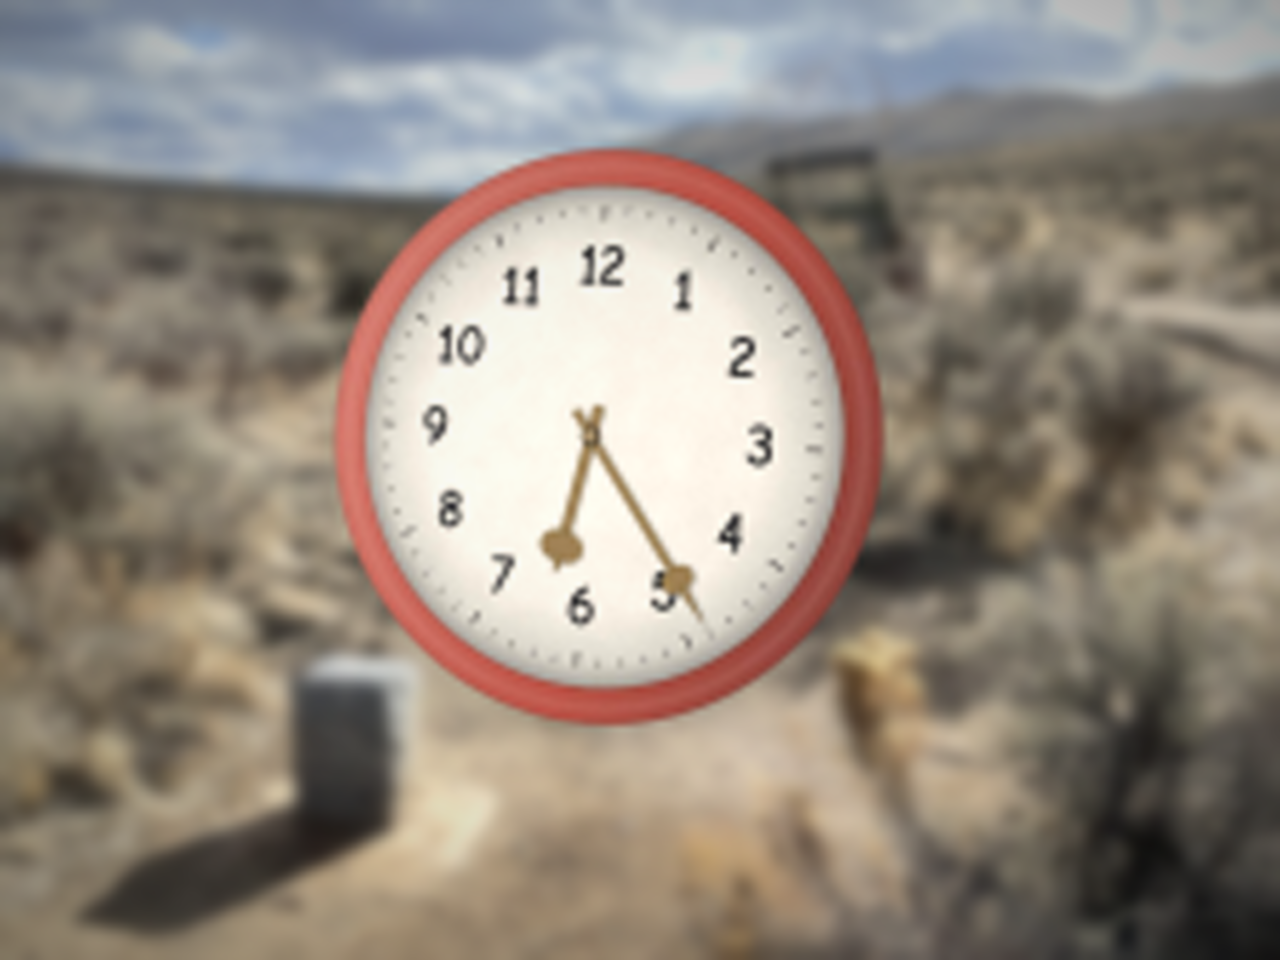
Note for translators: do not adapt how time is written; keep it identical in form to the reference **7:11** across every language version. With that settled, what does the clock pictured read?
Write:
**6:24**
